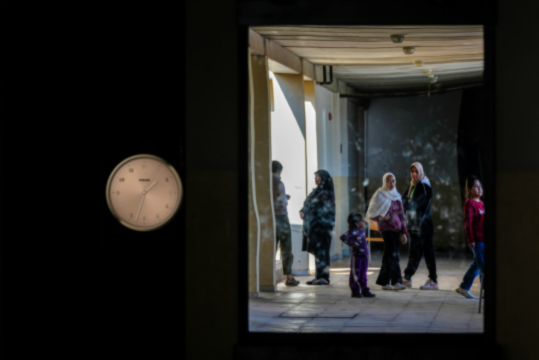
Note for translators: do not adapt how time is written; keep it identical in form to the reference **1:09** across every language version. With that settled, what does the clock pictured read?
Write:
**1:33**
